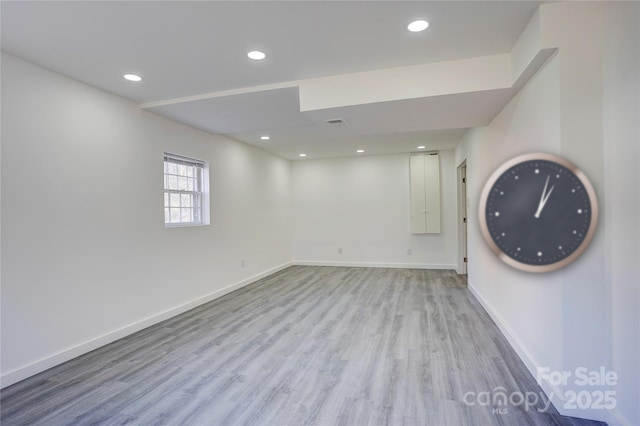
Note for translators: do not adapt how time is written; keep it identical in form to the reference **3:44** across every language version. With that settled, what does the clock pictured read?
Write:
**1:03**
